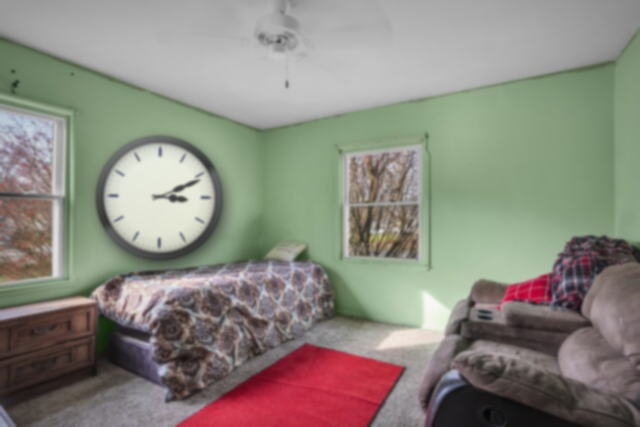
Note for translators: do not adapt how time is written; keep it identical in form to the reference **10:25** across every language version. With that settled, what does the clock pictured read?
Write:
**3:11**
